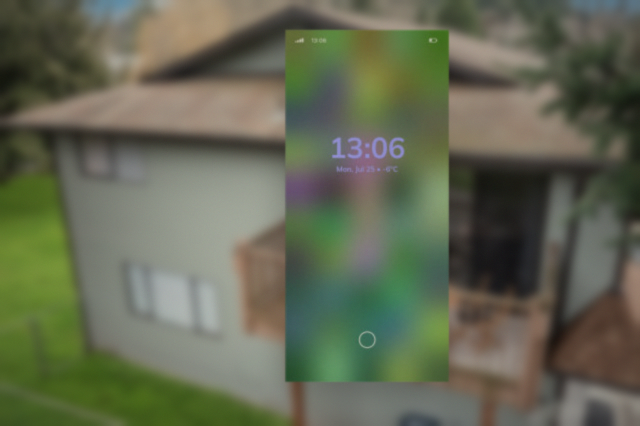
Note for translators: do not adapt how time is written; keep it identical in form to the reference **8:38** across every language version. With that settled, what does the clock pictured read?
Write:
**13:06**
